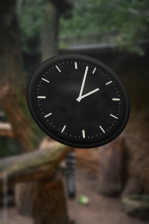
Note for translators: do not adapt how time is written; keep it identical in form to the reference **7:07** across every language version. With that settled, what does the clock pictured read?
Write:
**2:03**
